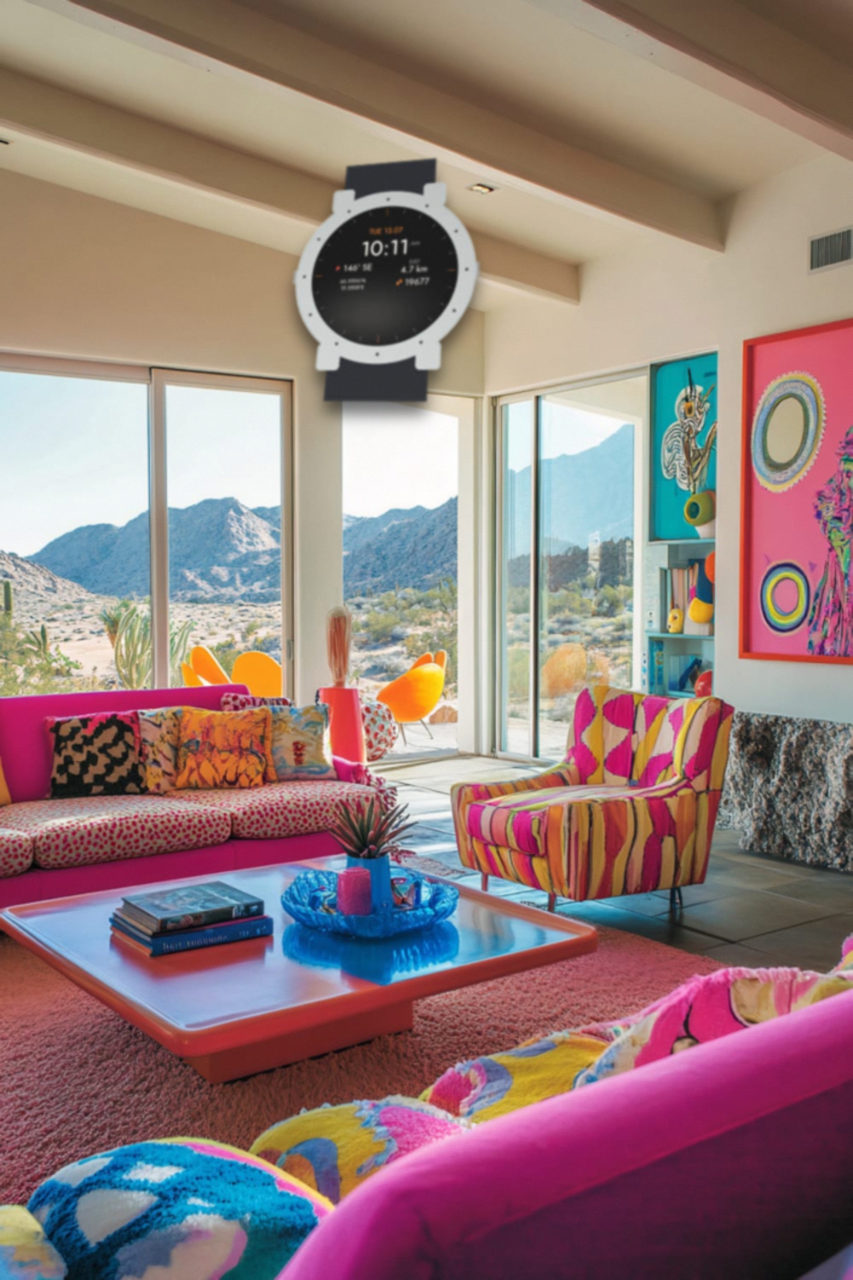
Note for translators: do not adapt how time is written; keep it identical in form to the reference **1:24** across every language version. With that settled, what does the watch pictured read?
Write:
**10:11**
